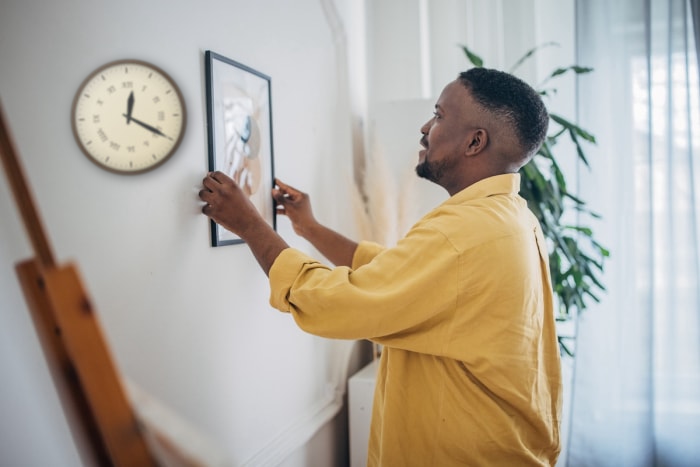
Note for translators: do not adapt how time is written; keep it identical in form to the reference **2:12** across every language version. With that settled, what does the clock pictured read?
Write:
**12:20**
